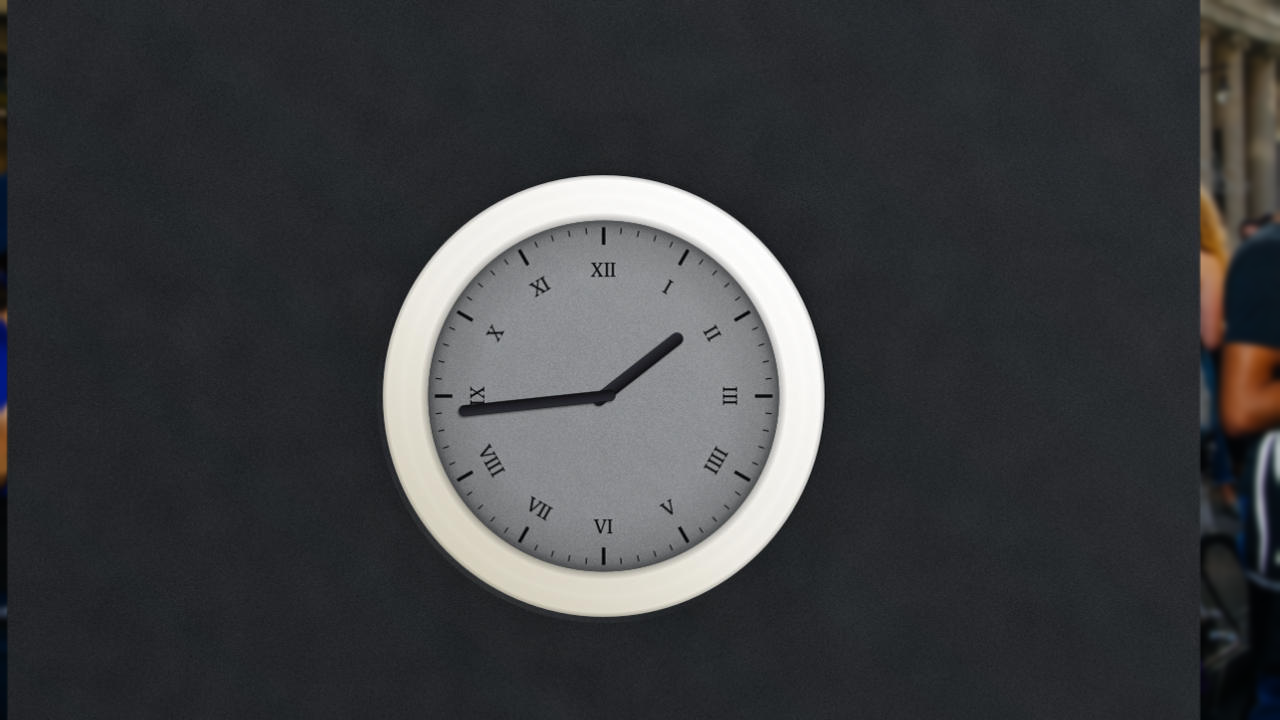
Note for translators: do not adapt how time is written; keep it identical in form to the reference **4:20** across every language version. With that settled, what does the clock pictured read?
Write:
**1:44**
